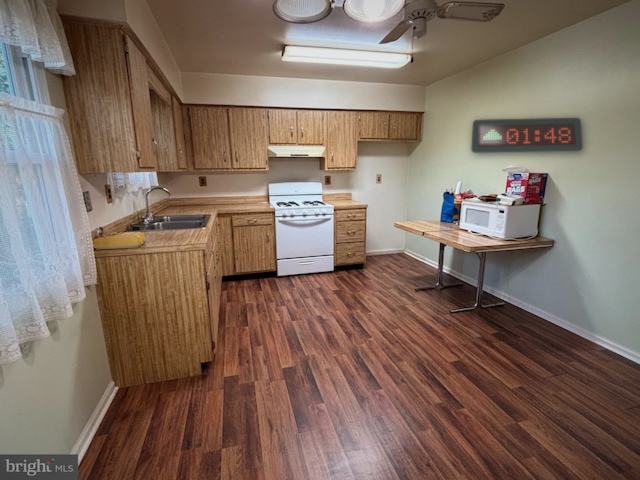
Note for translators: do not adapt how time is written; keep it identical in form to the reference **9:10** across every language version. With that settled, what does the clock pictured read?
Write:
**1:48**
